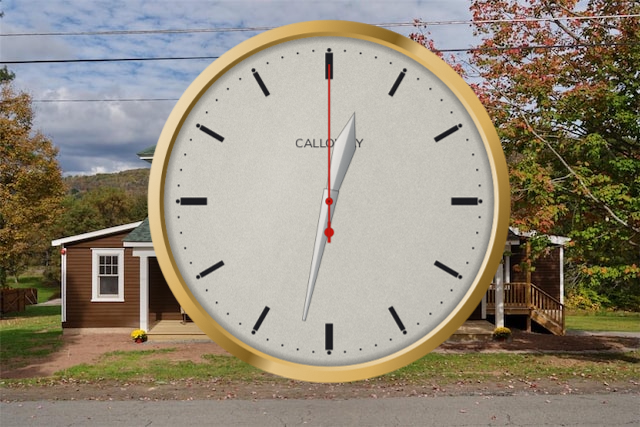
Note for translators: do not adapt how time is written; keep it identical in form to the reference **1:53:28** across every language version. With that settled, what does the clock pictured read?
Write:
**12:32:00**
